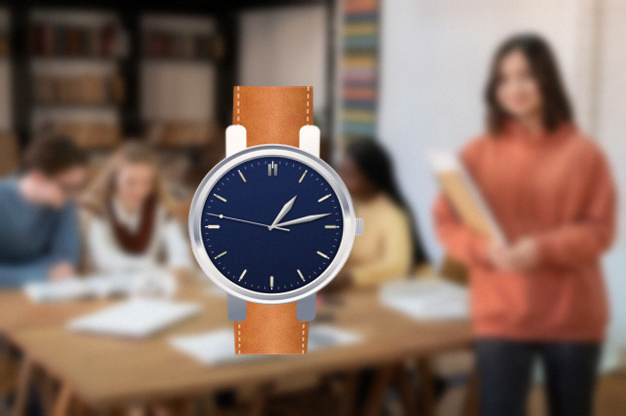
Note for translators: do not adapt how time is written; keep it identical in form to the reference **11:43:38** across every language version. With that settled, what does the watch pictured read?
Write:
**1:12:47**
